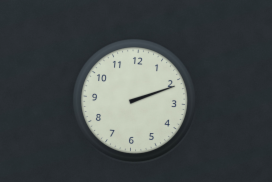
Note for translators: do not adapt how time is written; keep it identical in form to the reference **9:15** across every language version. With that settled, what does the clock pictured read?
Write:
**2:11**
